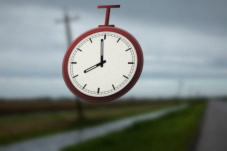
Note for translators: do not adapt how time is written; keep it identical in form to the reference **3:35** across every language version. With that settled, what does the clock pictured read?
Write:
**7:59**
